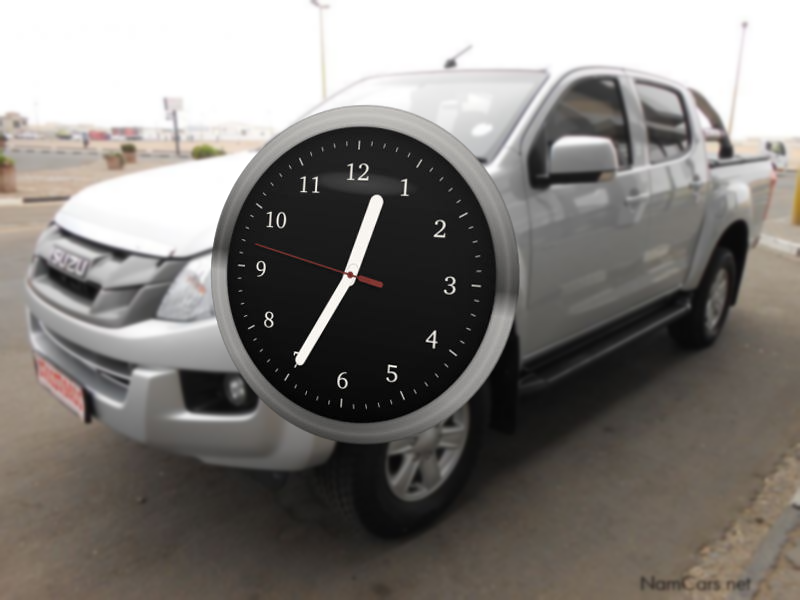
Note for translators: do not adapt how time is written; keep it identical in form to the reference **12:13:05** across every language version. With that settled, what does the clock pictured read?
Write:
**12:34:47**
